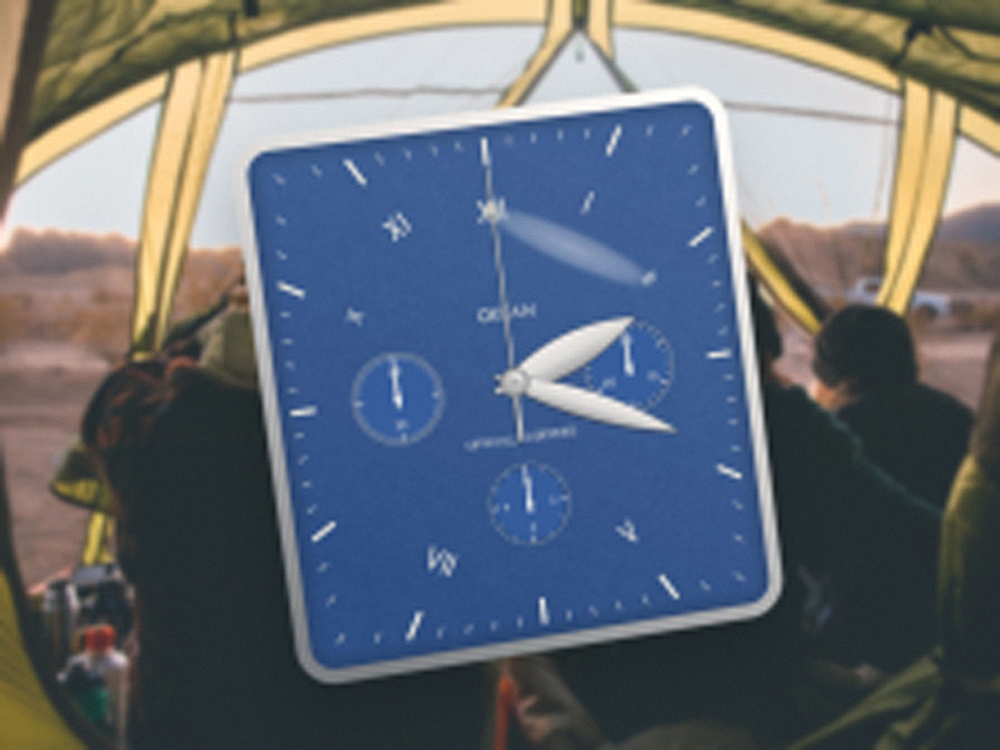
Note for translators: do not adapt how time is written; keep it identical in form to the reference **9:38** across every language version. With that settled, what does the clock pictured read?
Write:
**2:19**
